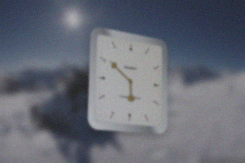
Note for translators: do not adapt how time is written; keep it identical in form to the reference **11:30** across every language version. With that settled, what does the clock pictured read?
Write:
**5:51**
